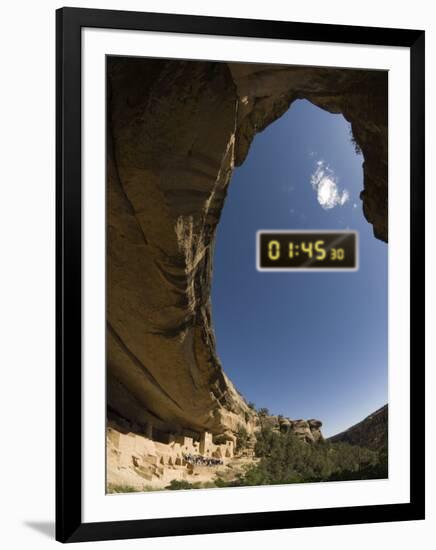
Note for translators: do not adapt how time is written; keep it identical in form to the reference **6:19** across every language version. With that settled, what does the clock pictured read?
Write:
**1:45**
